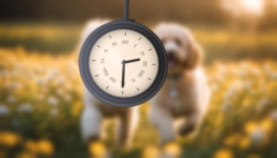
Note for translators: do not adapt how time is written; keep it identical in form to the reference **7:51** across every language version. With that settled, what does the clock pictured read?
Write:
**2:30**
